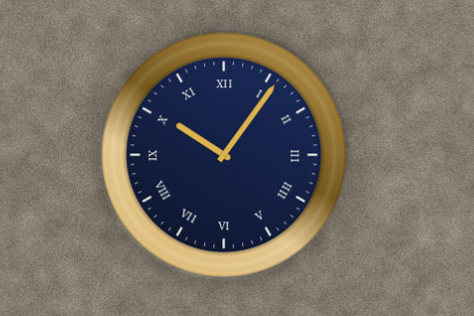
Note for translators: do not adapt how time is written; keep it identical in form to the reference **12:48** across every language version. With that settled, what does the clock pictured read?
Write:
**10:06**
